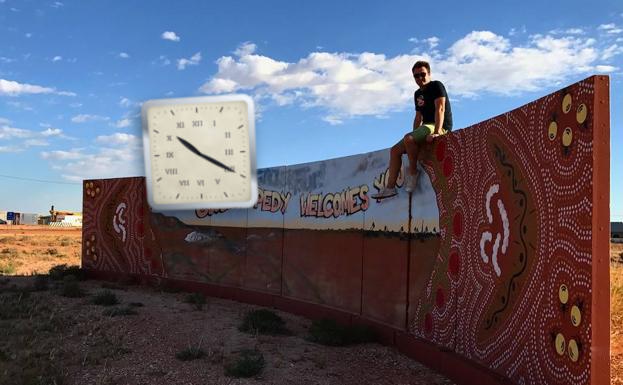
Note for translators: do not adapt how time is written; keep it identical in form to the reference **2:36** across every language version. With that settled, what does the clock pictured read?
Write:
**10:20**
